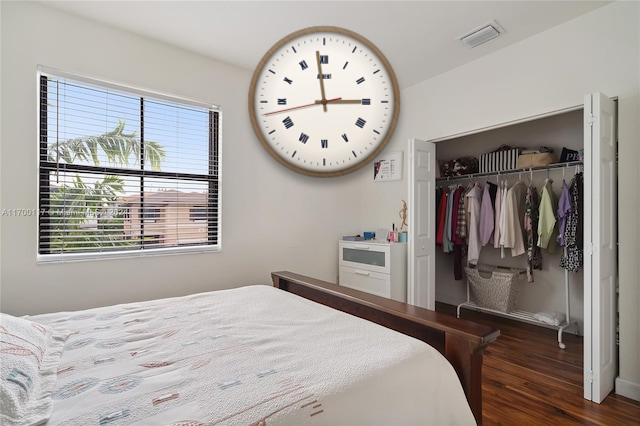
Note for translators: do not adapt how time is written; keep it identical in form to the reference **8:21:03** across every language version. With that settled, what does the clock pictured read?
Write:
**2:58:43**
